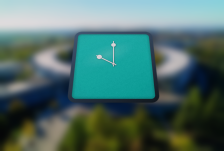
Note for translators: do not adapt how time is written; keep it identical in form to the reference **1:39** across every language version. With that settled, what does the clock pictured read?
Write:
**10:00**
